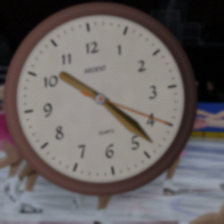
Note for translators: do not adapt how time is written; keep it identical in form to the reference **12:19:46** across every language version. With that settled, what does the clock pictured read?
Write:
**10:23:20**
